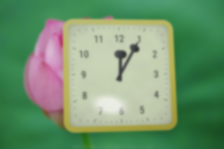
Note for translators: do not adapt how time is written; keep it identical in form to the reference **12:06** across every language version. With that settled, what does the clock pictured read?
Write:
**12:05**
